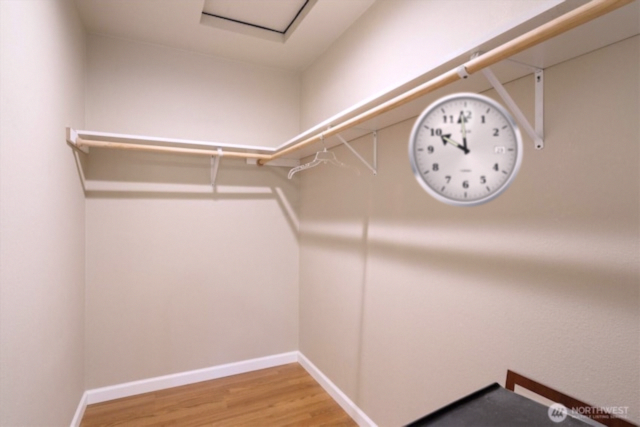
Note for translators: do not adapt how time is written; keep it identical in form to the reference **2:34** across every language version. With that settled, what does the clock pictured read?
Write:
**9:59**
